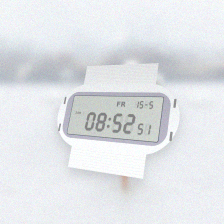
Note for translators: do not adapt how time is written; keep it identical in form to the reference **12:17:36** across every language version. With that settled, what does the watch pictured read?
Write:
**8:52:51**
